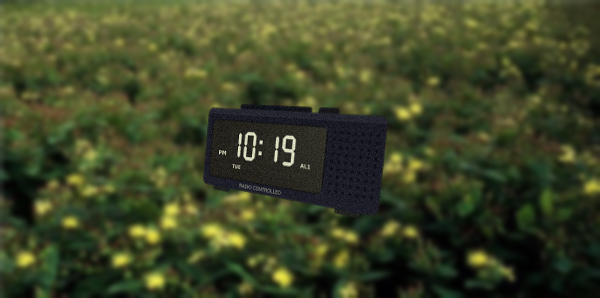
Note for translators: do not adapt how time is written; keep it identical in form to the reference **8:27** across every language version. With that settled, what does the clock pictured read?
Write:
**10:19**
